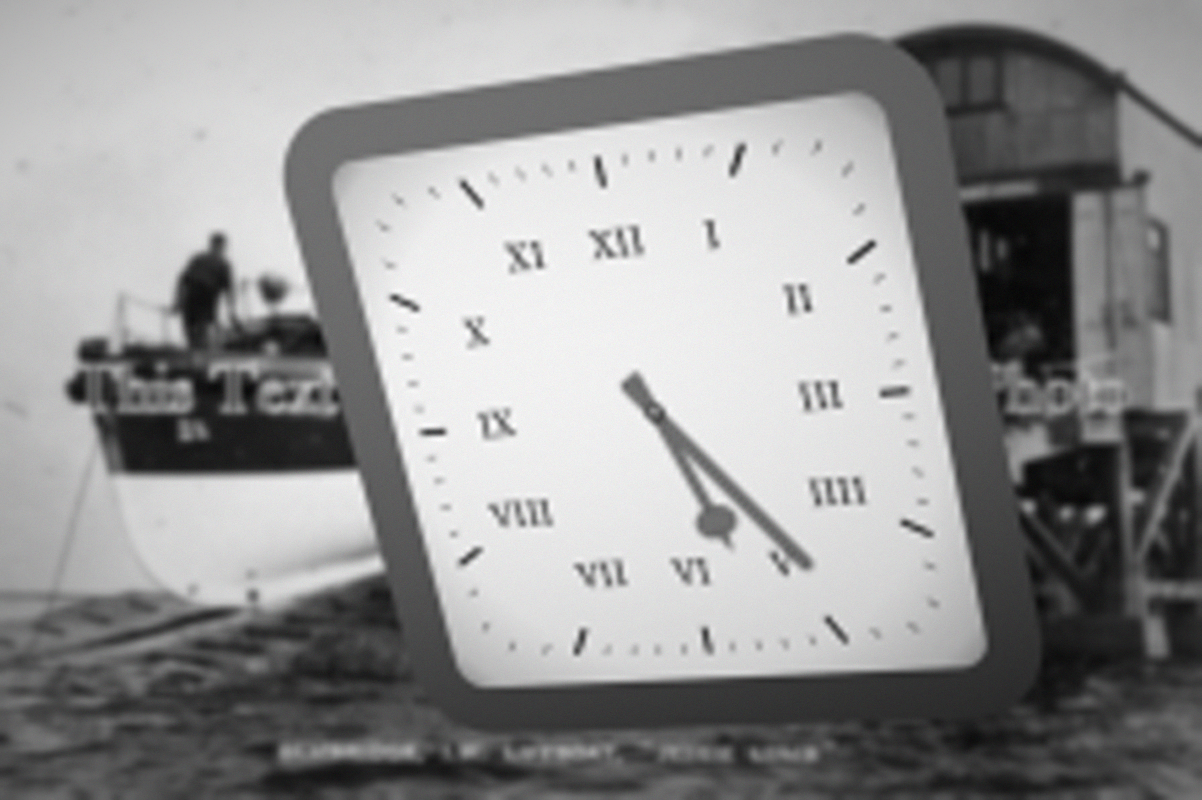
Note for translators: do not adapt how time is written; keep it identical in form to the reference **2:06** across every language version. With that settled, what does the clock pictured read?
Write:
**5:24**
